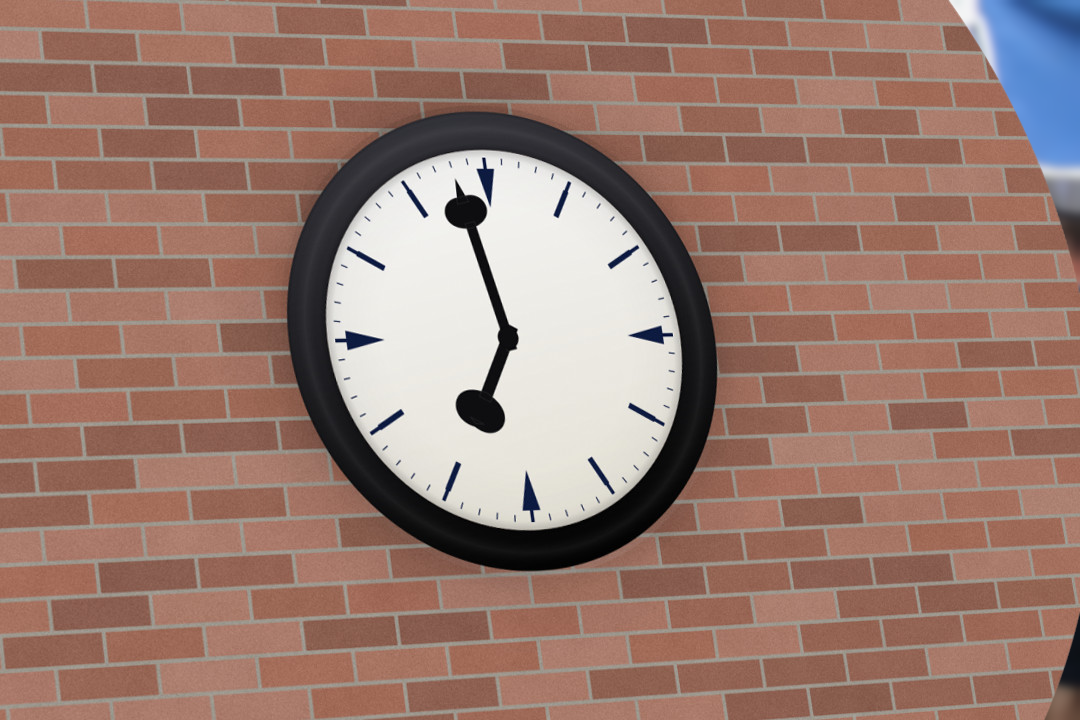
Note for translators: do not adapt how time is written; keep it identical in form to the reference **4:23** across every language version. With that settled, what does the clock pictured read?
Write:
**6:58**
